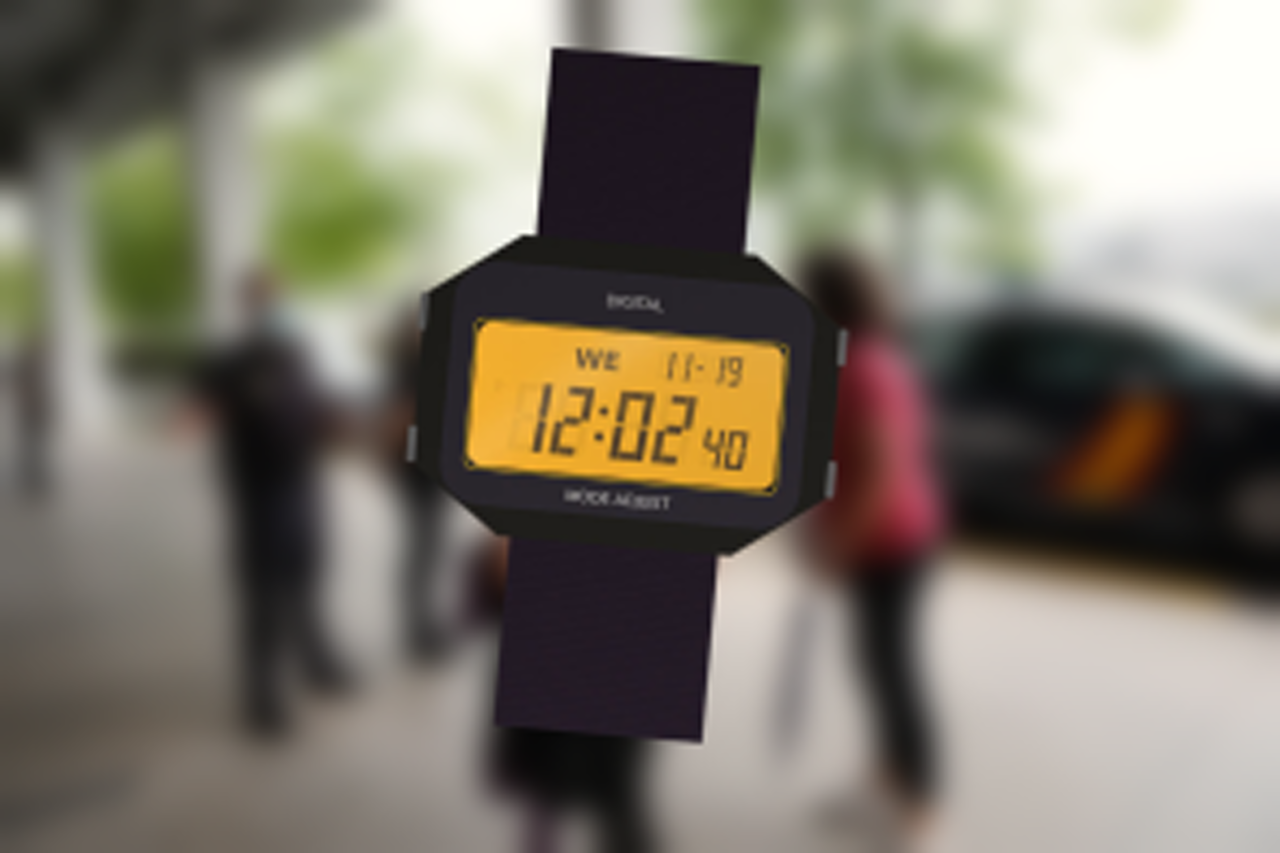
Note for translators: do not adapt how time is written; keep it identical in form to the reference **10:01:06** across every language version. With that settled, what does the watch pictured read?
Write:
**12:02:40**
